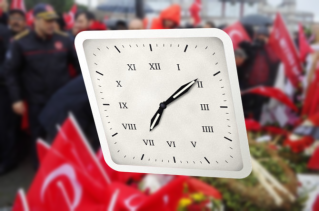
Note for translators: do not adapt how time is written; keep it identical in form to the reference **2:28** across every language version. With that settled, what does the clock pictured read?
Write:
**7:09**
